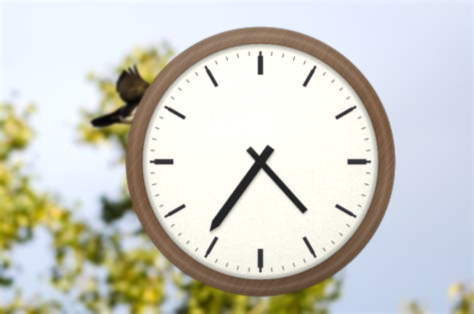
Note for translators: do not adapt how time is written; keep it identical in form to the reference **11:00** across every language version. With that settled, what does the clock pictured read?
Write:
**4:36**
